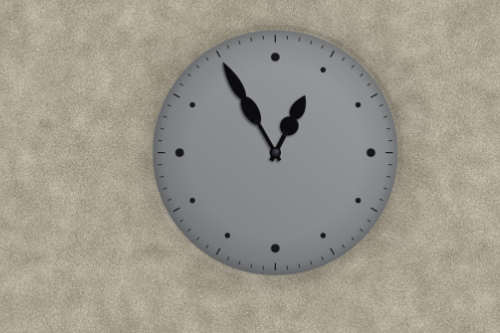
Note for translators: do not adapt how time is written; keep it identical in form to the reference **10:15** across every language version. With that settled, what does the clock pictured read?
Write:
**12:55**
